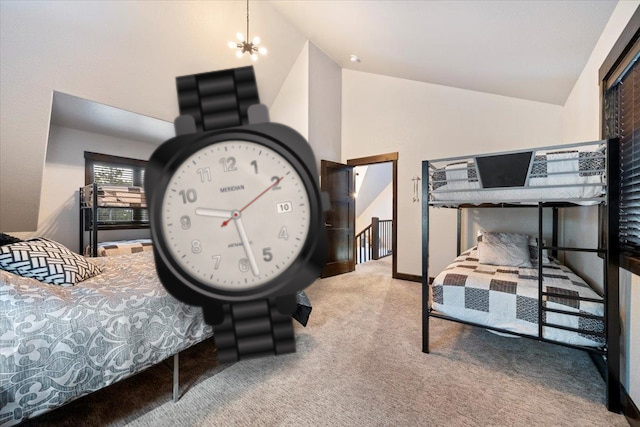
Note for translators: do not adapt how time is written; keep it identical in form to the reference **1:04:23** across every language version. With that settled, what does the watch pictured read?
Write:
**9:28:10**
